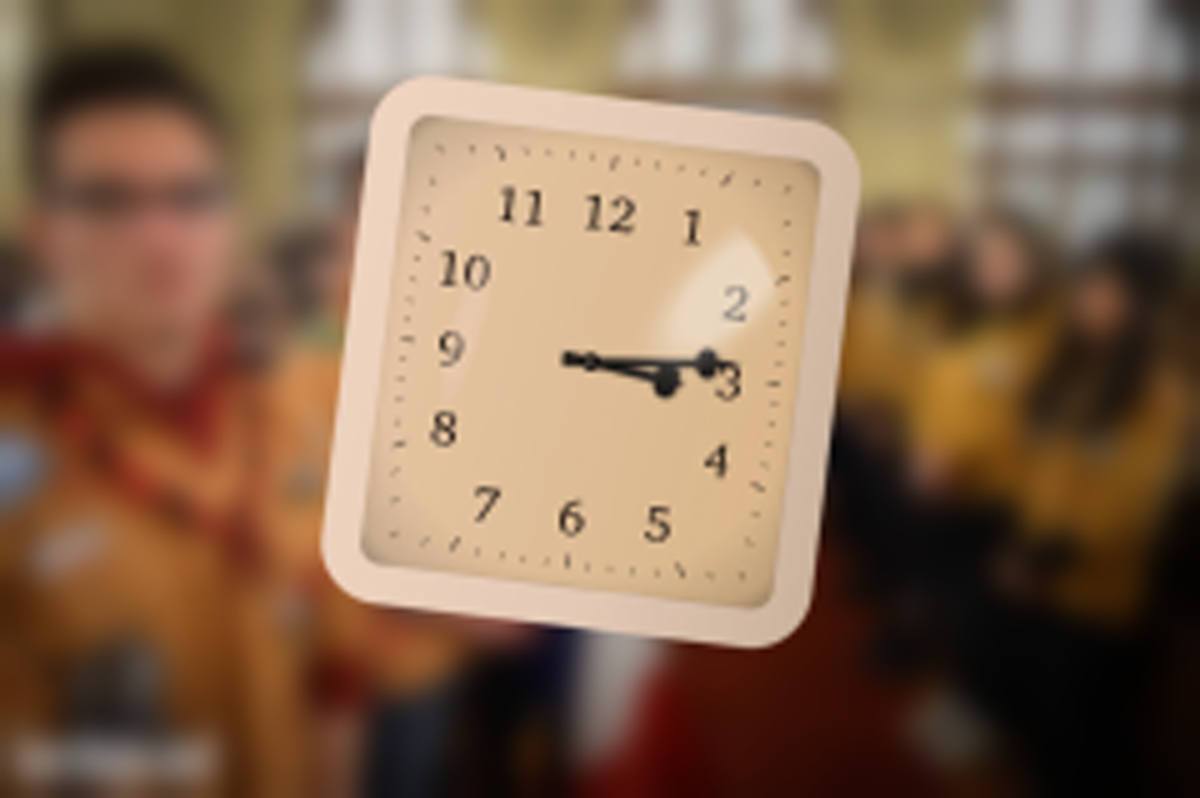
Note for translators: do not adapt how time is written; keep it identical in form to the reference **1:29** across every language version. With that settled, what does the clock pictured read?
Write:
**3:14**
